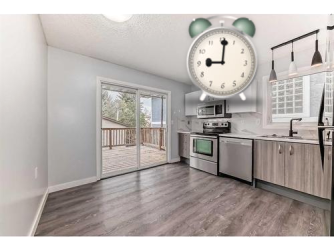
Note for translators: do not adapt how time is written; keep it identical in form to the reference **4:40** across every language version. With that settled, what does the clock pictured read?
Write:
**9:01**
